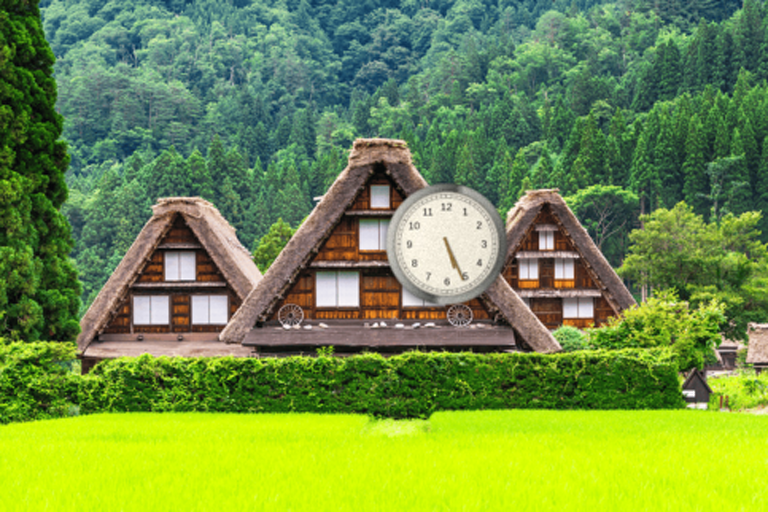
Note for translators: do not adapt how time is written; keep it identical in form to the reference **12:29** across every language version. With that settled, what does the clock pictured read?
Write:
**5:26**
